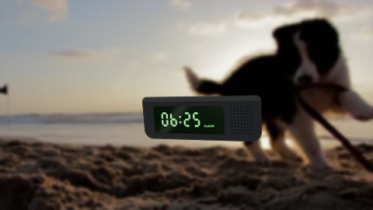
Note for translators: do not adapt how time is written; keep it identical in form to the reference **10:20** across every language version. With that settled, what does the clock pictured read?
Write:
**6:25**
